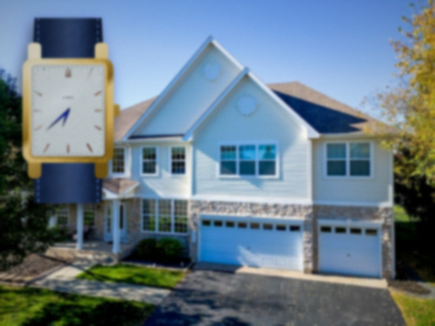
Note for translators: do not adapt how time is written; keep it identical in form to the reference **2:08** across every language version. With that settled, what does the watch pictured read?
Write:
**6:38**
